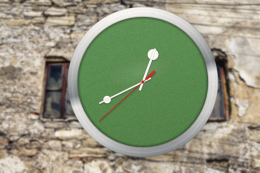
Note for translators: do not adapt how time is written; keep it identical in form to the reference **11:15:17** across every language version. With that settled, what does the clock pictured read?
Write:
**12:40:38**
